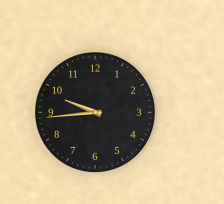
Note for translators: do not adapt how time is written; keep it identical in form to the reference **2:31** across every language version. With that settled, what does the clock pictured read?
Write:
**9:44**
